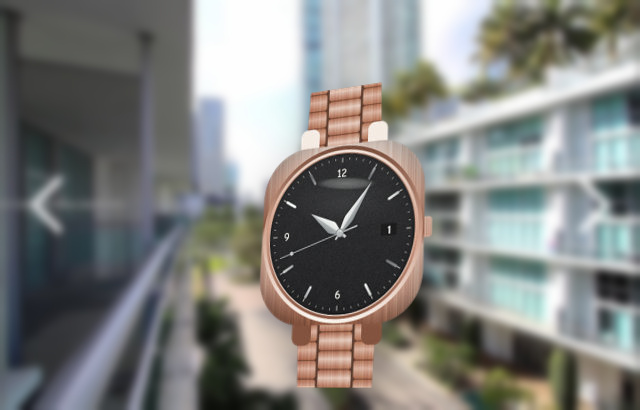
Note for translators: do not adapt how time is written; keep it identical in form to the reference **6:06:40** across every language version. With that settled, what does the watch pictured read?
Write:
**10:05:42**
